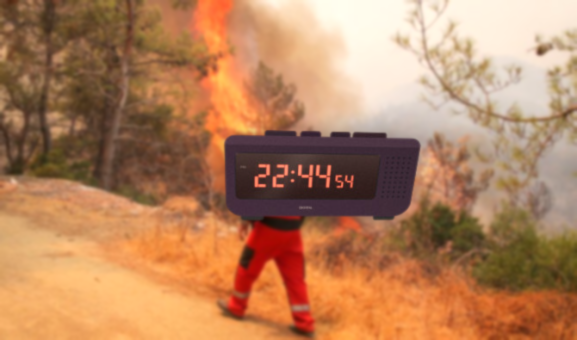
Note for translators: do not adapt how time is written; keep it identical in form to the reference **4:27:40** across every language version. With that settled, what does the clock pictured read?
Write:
**22:44:54**
